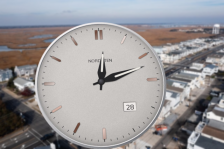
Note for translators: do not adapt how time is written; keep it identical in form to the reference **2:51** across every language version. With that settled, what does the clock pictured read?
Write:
**12:12**
